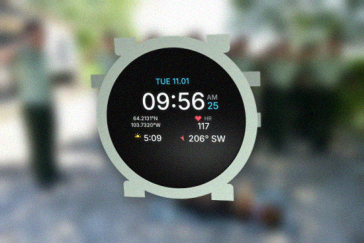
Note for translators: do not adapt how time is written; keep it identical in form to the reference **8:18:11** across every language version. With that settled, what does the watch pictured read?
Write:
**9:56:25**
